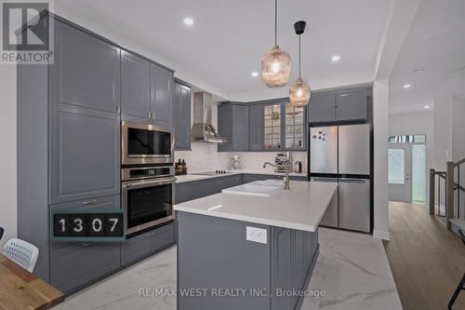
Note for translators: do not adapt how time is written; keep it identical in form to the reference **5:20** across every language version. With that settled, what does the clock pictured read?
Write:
**13:07**
